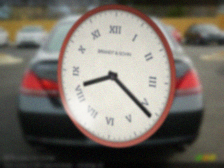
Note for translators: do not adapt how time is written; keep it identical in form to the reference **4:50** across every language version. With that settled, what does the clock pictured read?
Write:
**8:21**
